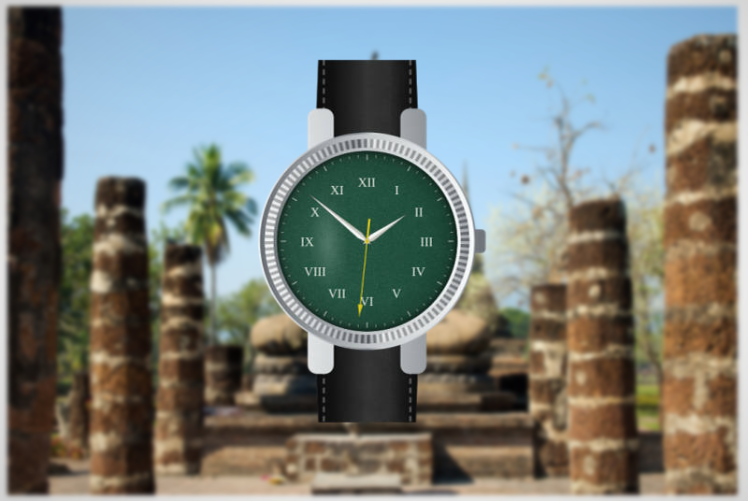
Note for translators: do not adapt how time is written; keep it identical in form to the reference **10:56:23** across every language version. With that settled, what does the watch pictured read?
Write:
**1:51:31**
